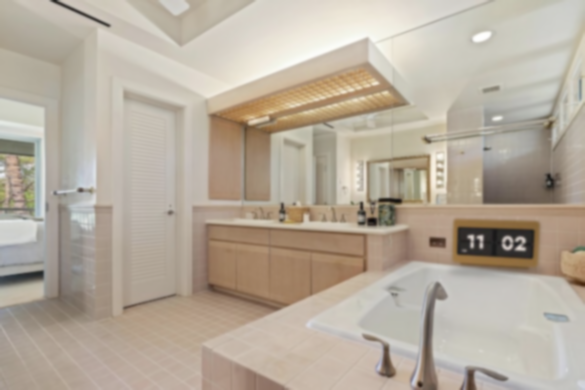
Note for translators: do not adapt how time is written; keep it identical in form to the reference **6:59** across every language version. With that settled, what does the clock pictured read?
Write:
**11:02**
